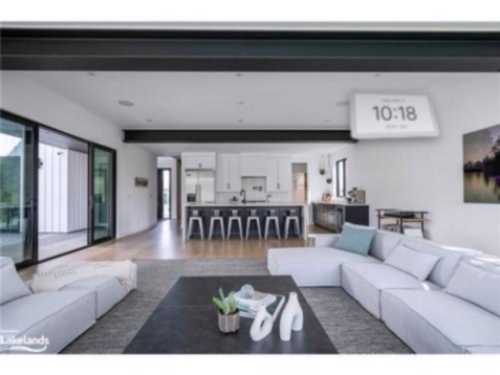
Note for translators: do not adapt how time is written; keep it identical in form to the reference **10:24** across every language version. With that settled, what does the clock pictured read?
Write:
**10:18**
